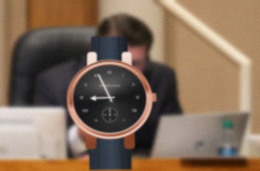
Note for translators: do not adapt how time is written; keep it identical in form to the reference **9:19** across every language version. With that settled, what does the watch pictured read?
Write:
**8:56**
